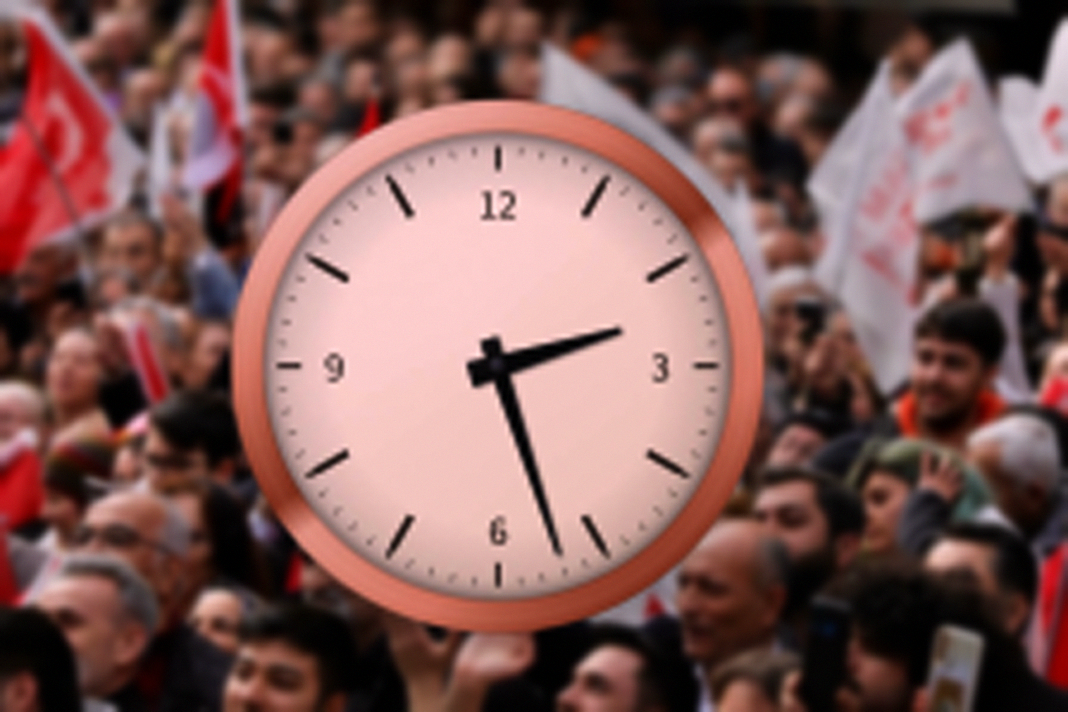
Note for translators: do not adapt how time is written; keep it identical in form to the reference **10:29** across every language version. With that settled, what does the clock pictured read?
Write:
**2:27**
